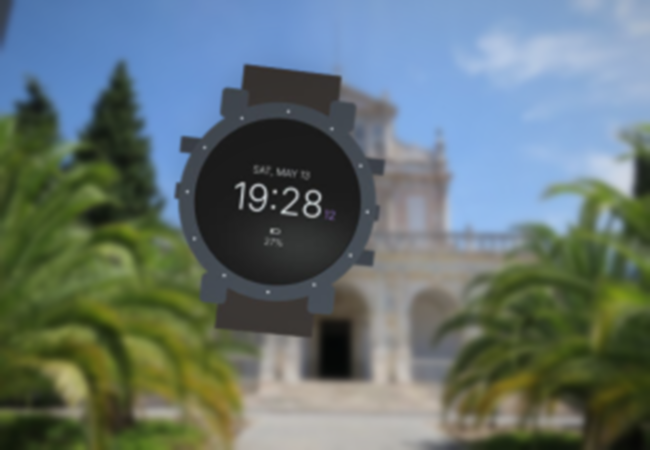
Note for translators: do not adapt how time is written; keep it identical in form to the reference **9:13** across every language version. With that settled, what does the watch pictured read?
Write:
**19:28**
